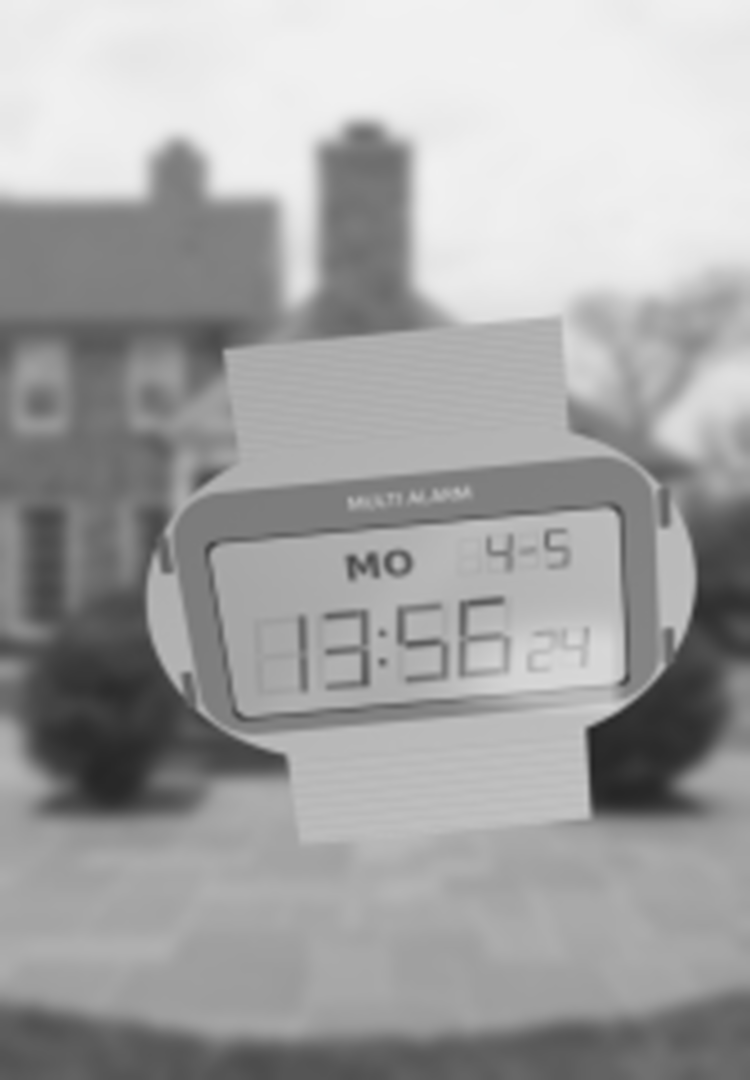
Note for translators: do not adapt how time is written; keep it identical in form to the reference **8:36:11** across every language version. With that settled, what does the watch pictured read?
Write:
**13:56:24**
